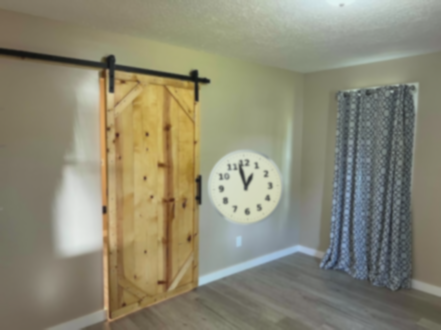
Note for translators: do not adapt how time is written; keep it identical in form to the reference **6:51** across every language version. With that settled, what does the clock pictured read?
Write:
**12:58**
